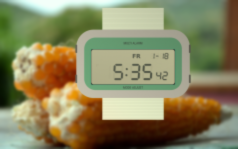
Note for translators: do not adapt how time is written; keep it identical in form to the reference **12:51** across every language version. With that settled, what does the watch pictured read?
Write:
**5:35**
